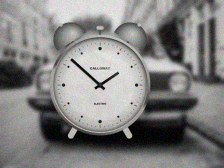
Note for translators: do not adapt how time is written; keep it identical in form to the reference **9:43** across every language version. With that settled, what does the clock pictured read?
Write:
**1:52**
